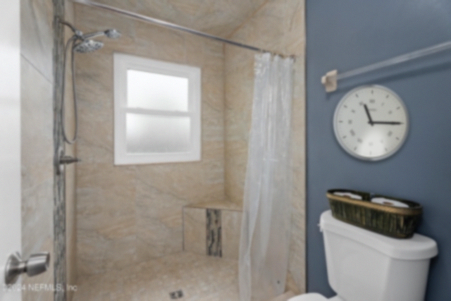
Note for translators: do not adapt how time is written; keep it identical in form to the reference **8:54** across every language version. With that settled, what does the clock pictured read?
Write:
**11:15**
